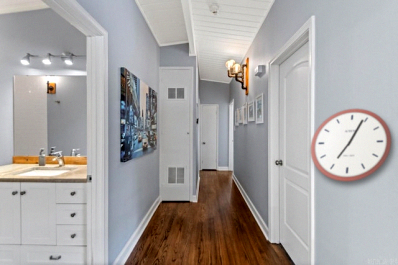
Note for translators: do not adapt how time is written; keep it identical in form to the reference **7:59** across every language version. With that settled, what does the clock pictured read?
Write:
**7:04**
